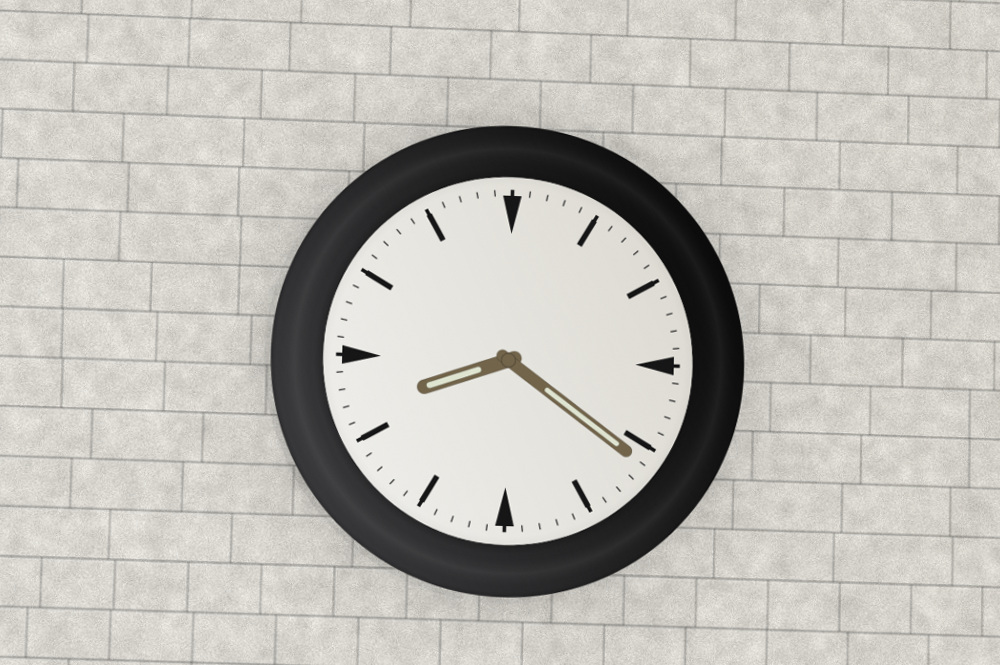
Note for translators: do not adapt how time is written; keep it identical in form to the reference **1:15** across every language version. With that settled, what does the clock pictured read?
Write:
**8:21**
